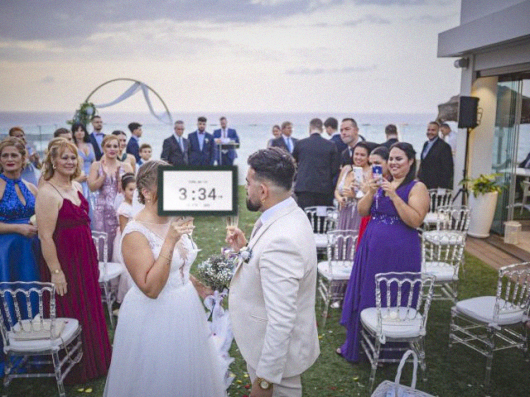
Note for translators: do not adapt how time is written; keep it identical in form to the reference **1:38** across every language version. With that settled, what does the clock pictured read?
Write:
**3:34**
